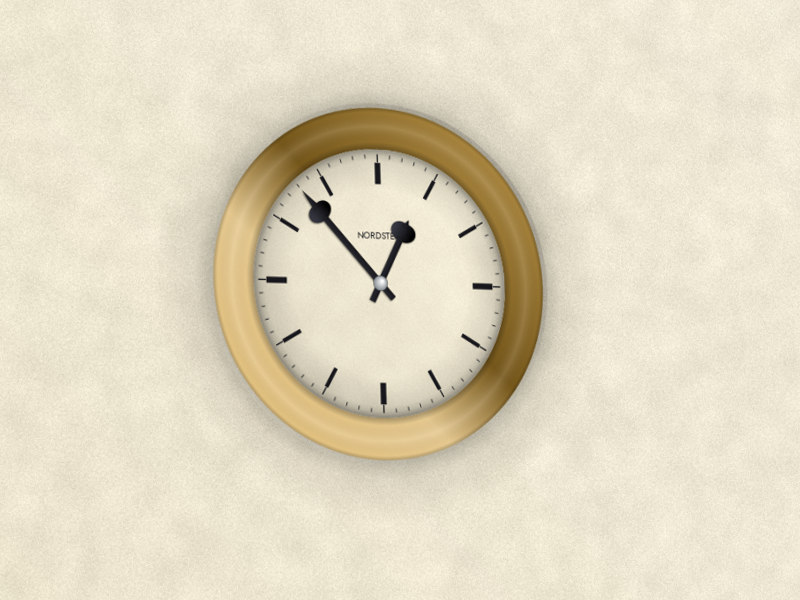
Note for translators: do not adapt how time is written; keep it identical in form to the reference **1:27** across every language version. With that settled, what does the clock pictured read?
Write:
**12:53**
